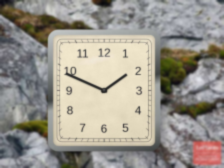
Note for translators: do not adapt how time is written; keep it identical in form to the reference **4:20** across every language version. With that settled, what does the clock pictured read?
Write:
**1:49**
